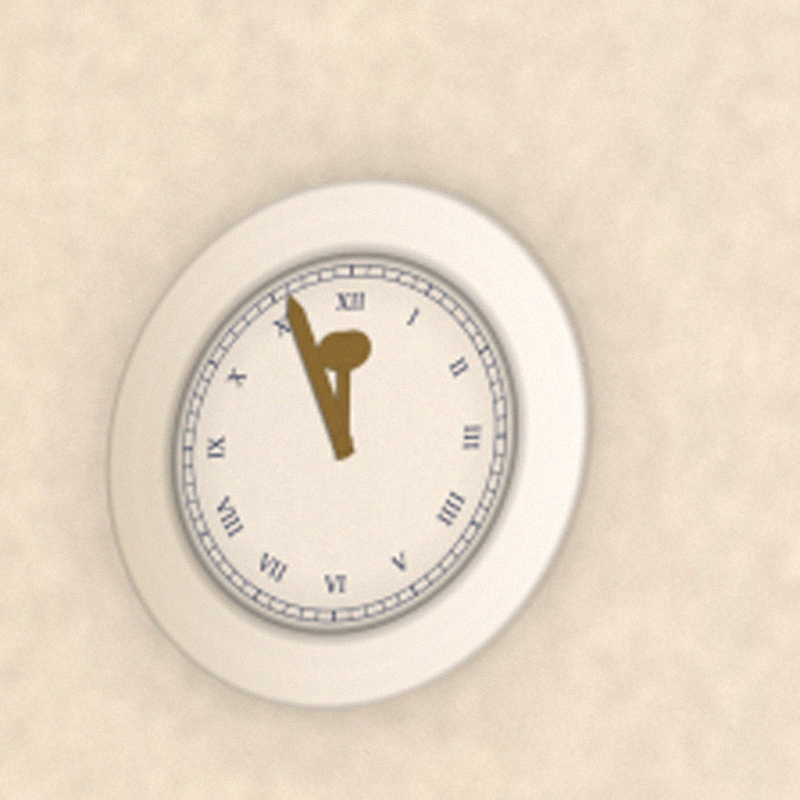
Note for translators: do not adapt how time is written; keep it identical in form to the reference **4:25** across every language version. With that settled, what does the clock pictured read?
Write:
**11:56**
